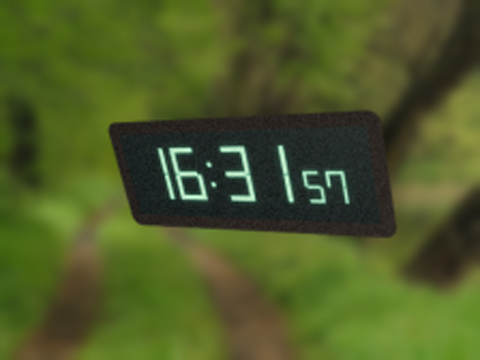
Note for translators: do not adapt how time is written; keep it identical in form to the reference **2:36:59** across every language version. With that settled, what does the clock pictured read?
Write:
**16:31:57**
